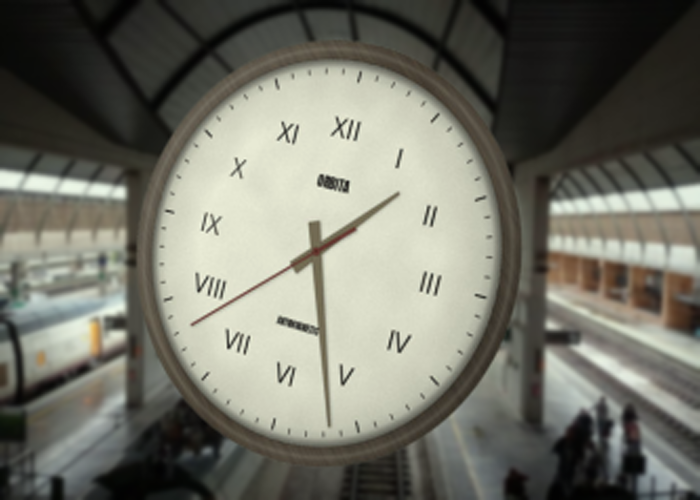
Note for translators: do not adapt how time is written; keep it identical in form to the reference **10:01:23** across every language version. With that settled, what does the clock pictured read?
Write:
**1:26:38**
